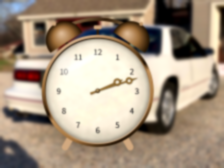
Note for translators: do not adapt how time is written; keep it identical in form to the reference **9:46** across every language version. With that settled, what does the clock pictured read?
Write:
**2:12**
